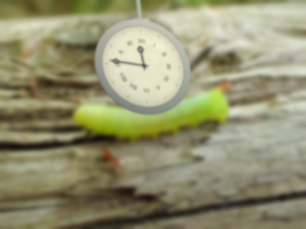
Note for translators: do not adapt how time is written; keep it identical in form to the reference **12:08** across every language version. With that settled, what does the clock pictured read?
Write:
**11:46**
